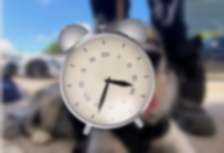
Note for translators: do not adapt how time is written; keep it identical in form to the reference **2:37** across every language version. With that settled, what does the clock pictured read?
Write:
**3:34**
